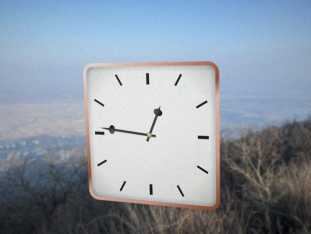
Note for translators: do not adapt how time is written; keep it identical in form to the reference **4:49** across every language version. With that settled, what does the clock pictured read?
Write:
**12:46**
